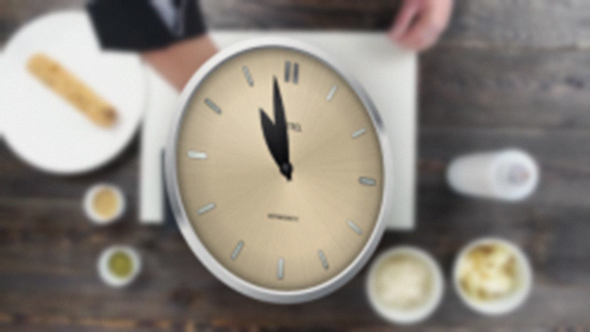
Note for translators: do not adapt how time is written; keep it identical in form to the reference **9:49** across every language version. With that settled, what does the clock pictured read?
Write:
**10:58**
